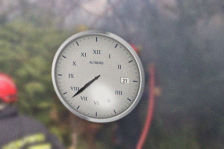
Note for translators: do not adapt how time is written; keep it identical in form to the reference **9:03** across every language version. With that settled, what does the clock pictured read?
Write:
**7:38**
